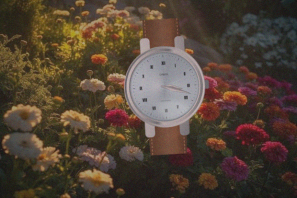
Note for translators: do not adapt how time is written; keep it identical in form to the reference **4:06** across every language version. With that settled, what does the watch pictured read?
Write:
**3:18**
